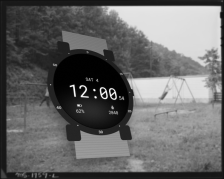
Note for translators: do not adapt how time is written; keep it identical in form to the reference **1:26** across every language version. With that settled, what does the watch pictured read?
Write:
**12:00**
